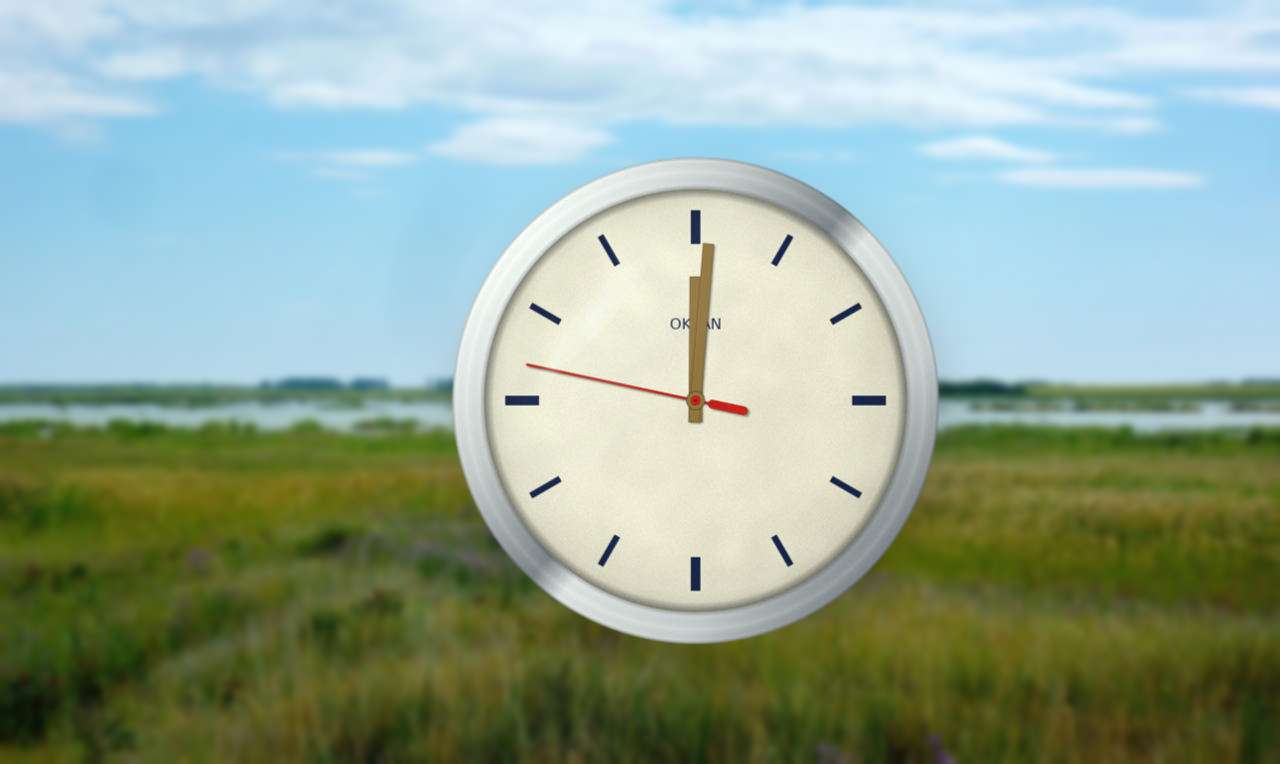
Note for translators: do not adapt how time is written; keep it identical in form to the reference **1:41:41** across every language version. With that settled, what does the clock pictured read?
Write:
**12:00:47**
